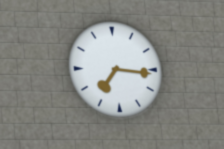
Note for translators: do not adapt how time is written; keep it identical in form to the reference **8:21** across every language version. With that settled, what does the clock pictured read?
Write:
**7:16**
